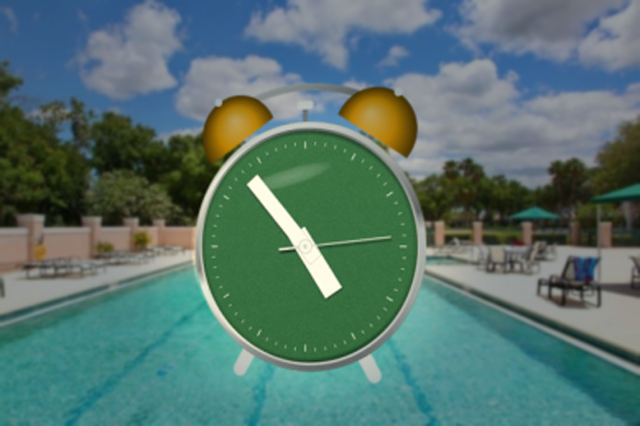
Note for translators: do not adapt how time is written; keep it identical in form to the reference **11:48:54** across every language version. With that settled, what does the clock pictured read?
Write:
**4:53:14**
